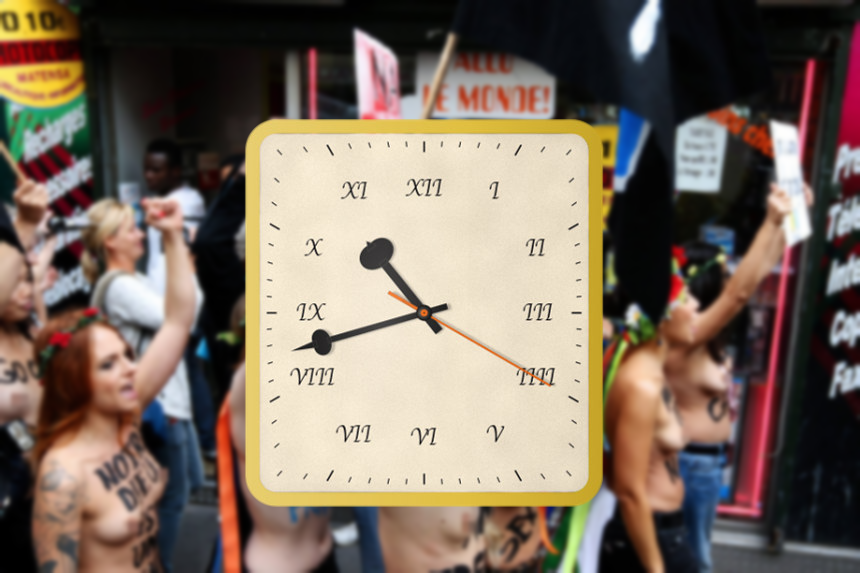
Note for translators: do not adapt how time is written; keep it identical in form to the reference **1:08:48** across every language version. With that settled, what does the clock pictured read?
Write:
**10:42:20**
